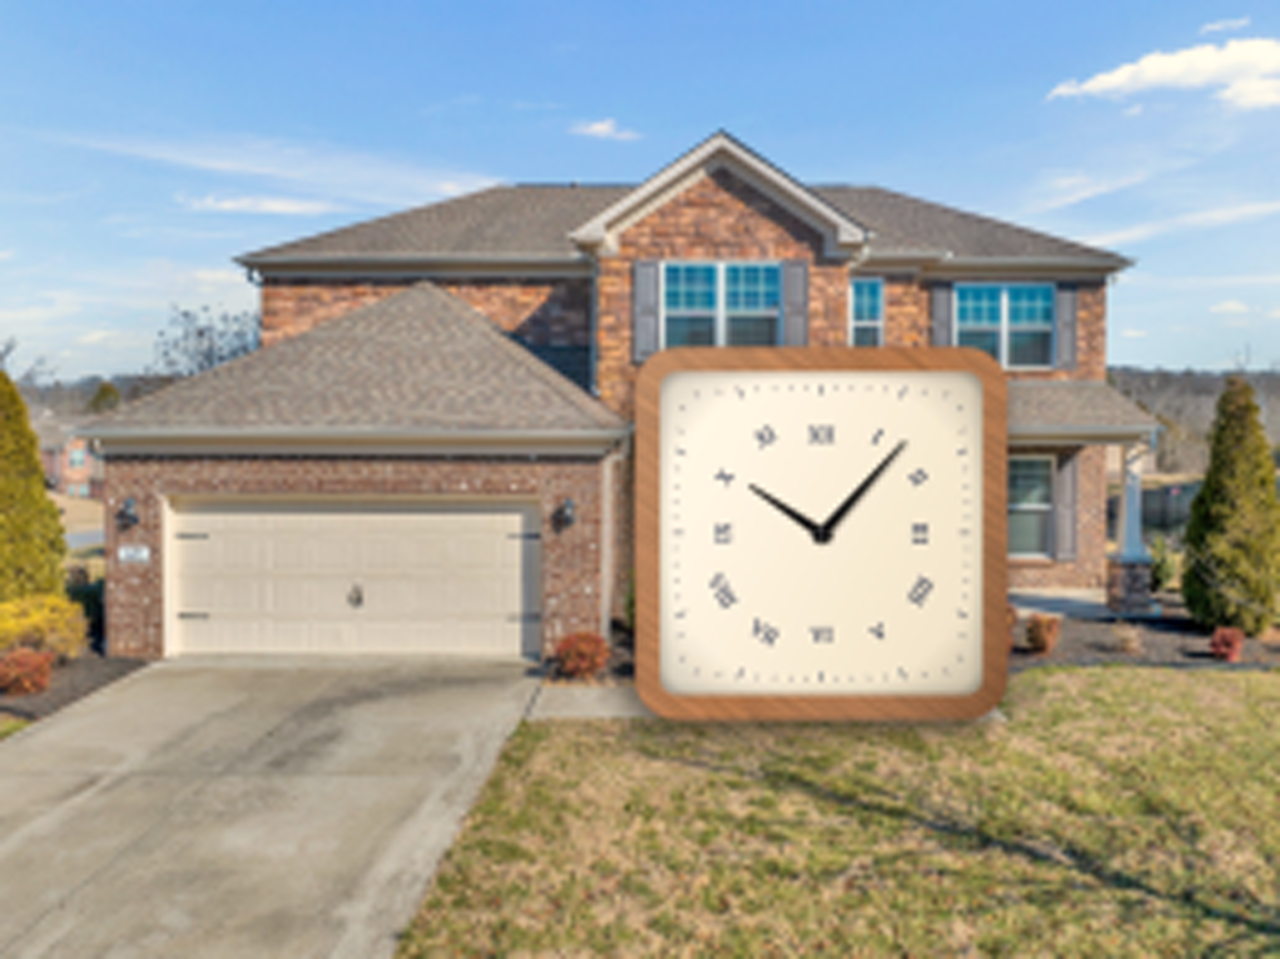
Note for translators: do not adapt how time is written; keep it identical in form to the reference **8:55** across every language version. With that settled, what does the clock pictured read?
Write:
**10:07**
